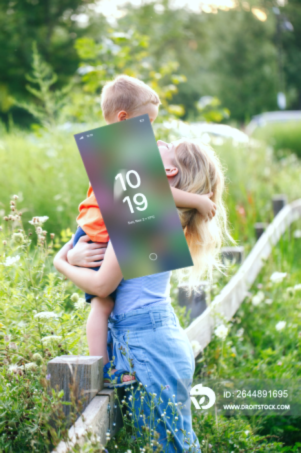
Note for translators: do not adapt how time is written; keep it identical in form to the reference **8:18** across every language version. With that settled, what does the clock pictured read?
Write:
**10:19**
